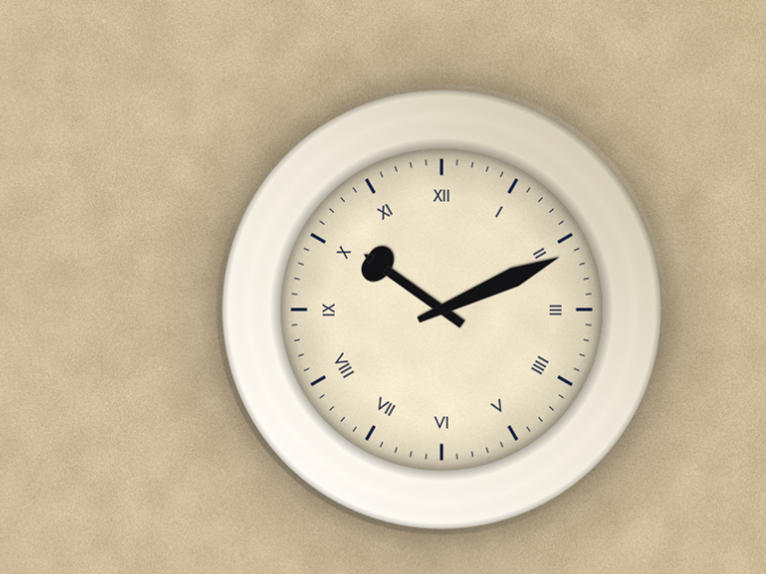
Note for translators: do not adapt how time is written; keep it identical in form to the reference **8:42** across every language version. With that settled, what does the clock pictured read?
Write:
**10:11**
